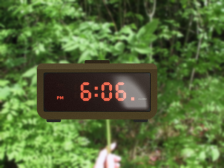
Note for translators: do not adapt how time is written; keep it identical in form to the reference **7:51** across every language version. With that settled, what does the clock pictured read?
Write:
**6:06**
